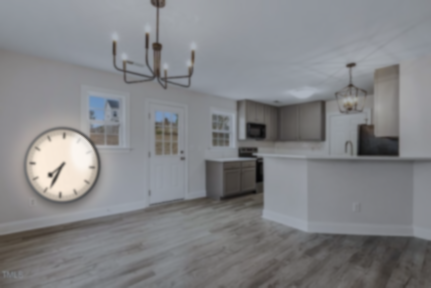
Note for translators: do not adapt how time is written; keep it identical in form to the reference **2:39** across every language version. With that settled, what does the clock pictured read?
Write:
**7:34**
